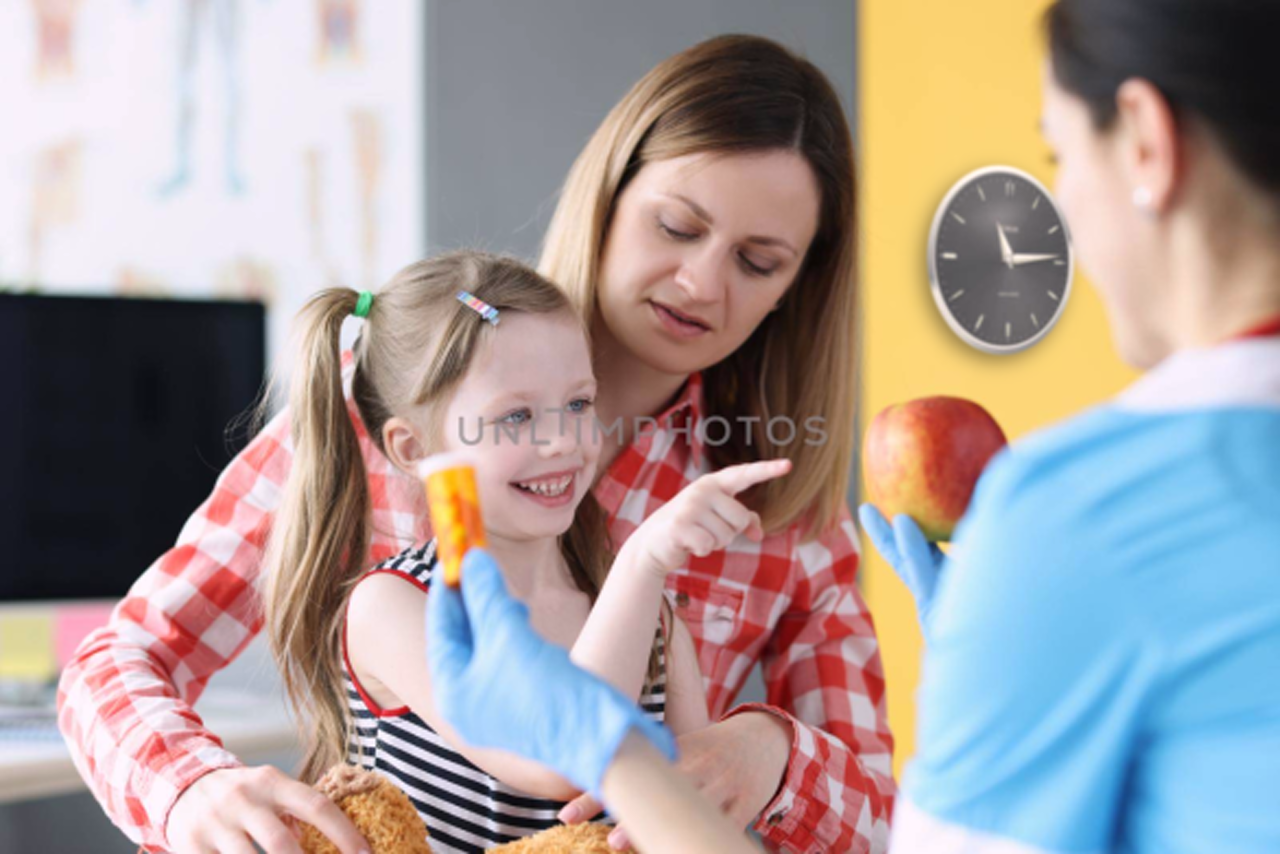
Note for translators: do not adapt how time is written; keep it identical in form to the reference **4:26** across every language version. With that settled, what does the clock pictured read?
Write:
**11:14**
